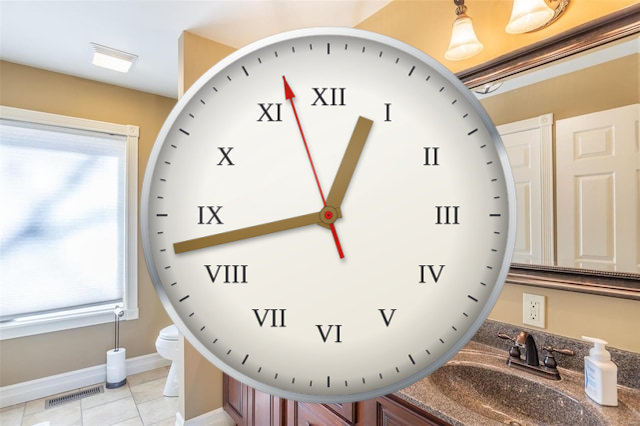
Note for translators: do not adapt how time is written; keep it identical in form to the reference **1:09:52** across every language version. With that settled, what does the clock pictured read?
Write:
**12:42:57**
